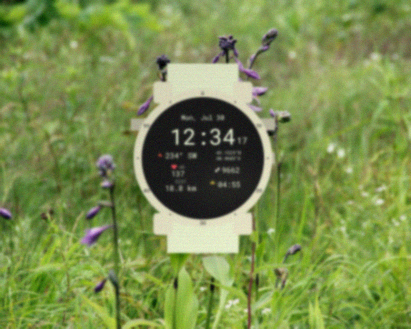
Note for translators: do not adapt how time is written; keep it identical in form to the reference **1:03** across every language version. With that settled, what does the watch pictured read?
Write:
**12:34**
